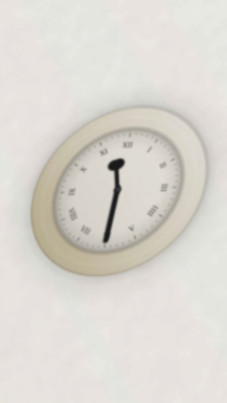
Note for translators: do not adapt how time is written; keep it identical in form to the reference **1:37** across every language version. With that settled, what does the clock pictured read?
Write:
**11:30**
